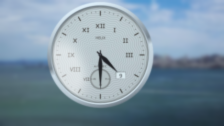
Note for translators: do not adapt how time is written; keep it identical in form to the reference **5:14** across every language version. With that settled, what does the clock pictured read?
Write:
**4:30**
